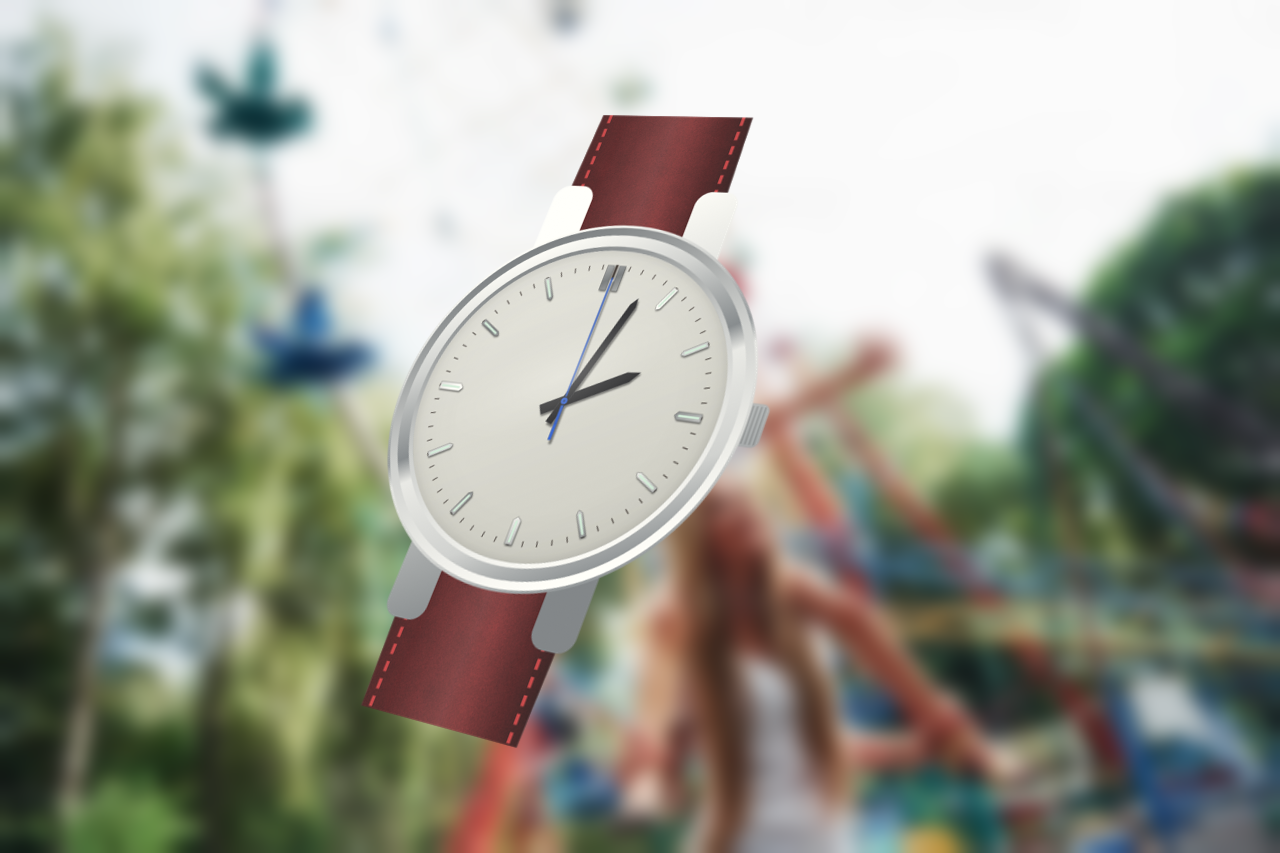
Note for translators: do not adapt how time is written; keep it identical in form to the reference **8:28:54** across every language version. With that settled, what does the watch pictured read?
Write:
**2:03:00**
